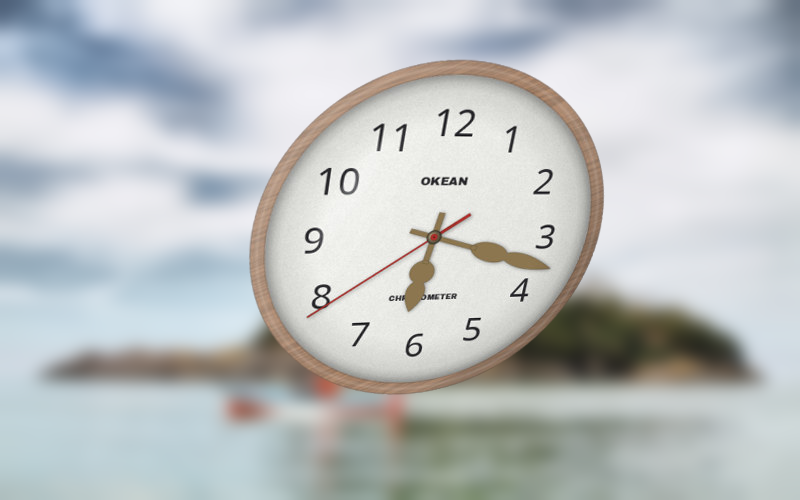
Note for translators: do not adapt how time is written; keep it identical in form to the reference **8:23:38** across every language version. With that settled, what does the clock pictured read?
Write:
**6:17:39**
